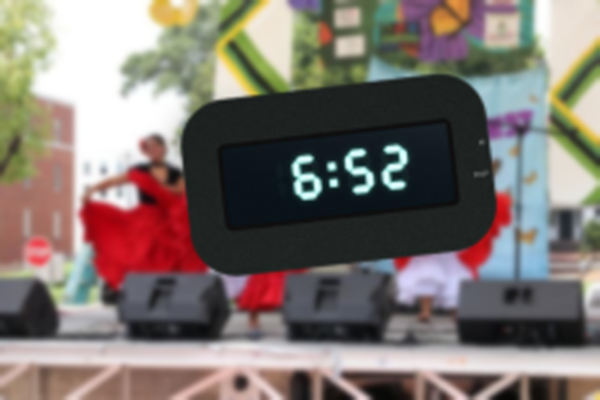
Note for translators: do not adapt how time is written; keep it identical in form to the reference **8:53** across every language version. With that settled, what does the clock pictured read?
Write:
**6:52**
